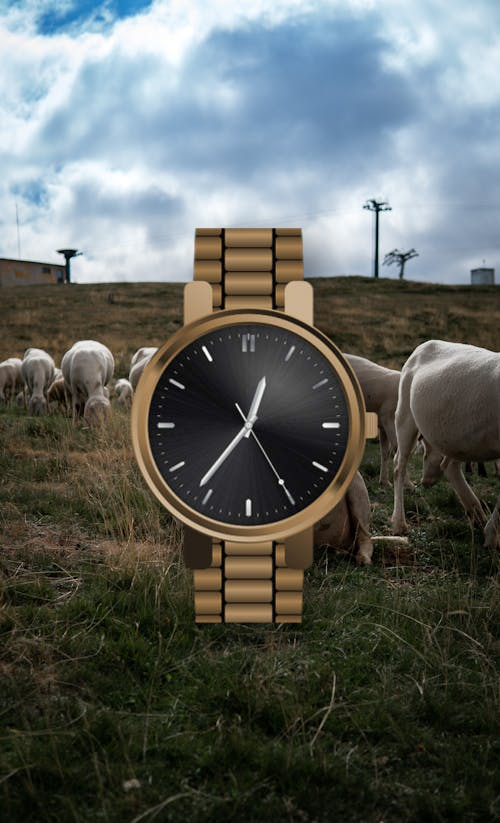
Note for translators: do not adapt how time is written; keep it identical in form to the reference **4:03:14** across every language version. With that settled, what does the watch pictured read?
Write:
**12:36:25**
